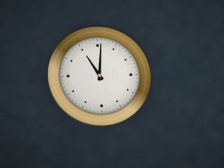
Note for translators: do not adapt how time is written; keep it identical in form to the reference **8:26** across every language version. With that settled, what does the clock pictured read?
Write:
**11:01**
